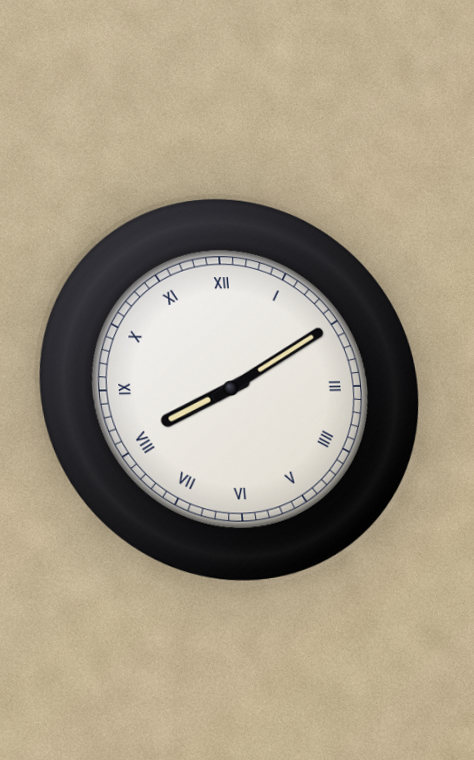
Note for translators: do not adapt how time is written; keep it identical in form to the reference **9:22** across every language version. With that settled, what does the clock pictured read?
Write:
**8:10**
